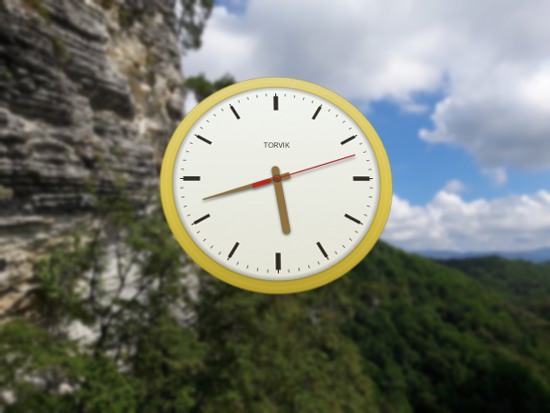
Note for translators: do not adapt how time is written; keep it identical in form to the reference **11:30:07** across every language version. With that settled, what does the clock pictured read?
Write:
**5:42:12**
